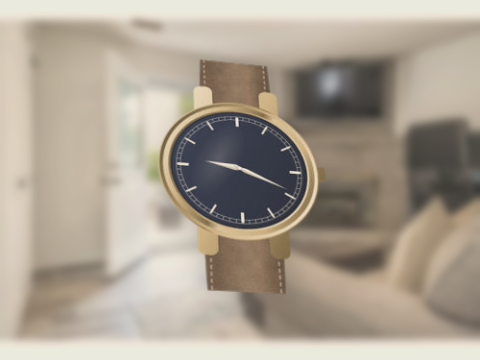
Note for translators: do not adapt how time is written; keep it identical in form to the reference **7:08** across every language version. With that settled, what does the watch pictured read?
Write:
**9:19**
